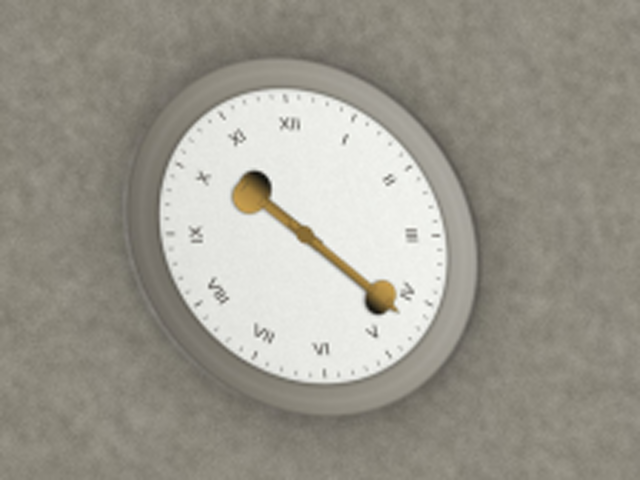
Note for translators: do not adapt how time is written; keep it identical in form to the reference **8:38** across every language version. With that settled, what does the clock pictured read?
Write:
**10:22**
